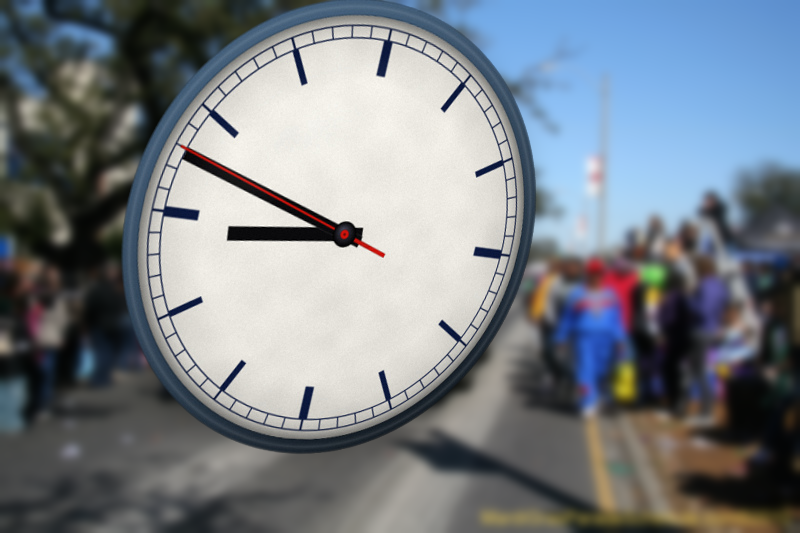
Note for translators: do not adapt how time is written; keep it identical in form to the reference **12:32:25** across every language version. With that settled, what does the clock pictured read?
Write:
**8:47:48**
